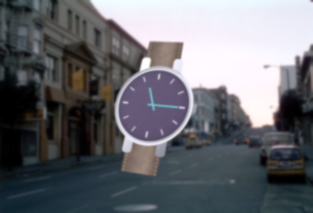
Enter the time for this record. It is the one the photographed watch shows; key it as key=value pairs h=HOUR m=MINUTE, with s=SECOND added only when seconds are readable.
h=11 m=15
